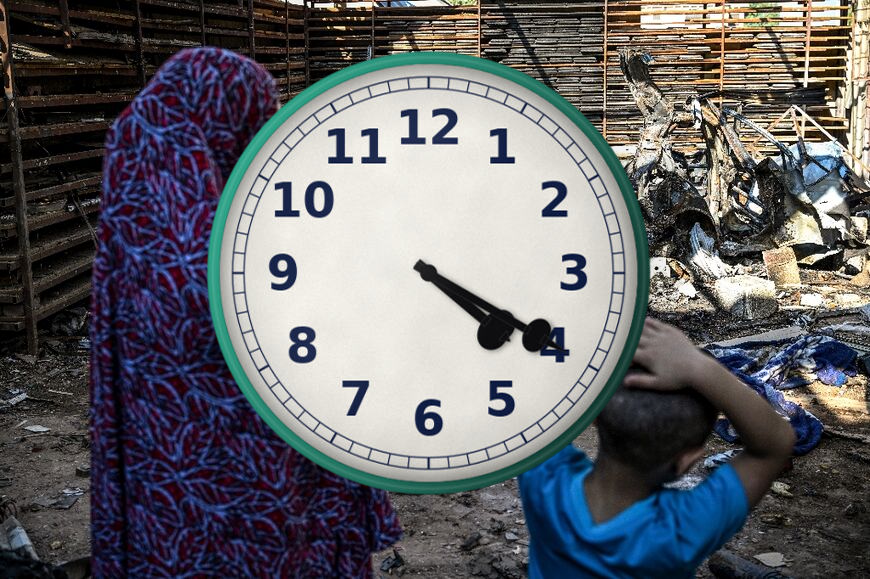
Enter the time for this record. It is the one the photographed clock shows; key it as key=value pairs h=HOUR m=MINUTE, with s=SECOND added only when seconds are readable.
h=4 m=20
